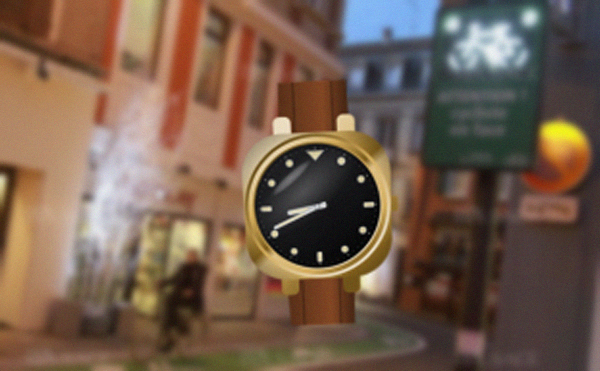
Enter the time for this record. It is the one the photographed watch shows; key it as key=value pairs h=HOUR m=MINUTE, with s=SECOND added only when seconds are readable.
h=8 m=41
